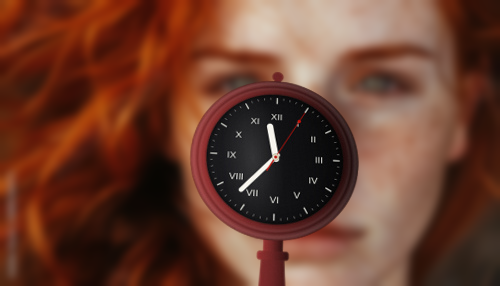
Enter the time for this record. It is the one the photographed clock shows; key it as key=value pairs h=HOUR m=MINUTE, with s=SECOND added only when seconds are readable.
h=11 m=37 s=5
